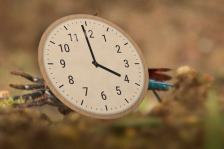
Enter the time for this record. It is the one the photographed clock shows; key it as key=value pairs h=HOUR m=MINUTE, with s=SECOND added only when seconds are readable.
h=3 m=59
